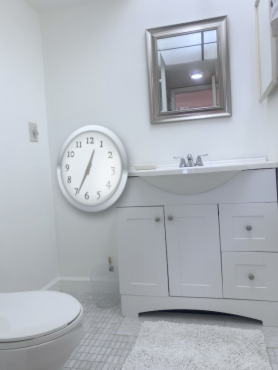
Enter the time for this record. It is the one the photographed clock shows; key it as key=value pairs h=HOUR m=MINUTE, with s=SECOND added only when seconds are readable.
h=12 m=34
